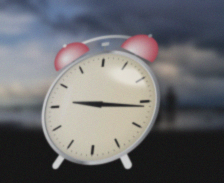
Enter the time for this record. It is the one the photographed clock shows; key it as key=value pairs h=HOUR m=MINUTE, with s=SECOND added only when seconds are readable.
h=9 m=16
